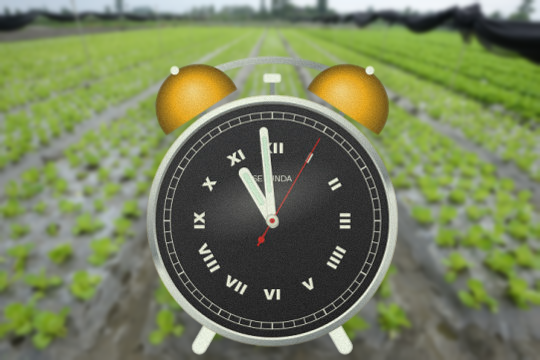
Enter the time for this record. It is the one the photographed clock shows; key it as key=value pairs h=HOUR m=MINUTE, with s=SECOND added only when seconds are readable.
h=10 m=59 s=5
